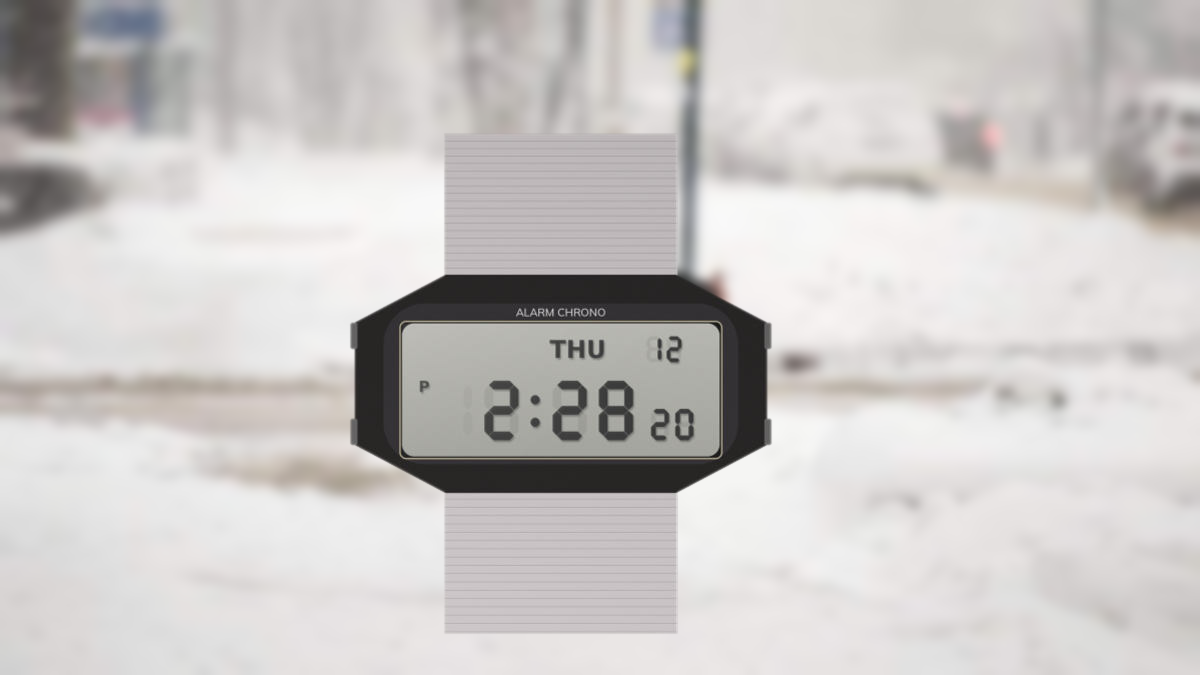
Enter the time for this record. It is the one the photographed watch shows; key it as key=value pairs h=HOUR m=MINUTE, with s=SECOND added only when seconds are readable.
h=2 m=28 s=20
